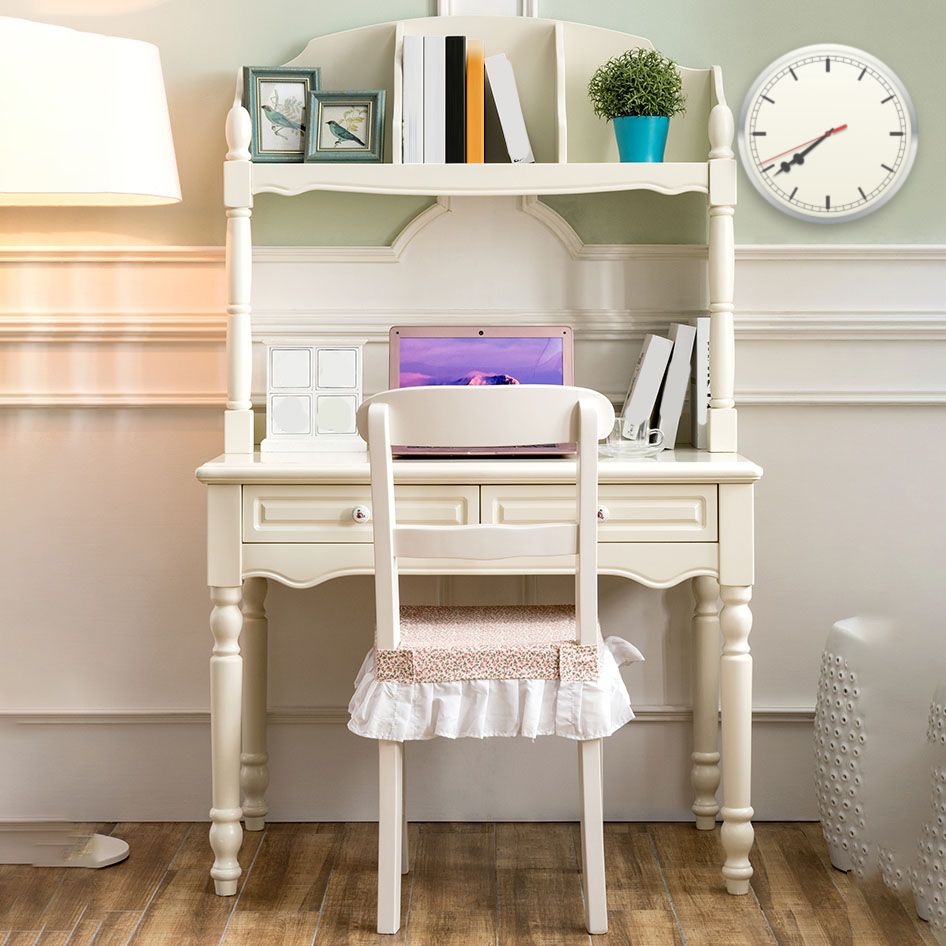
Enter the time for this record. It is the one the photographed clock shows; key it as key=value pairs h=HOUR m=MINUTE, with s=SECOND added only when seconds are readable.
h=7 m=38 s=41
